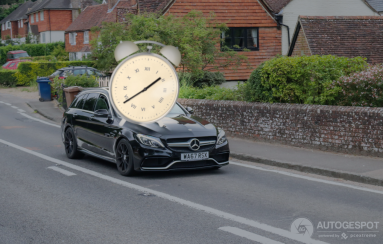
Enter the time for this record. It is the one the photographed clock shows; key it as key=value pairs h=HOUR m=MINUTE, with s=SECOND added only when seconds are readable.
h=1 m=39
